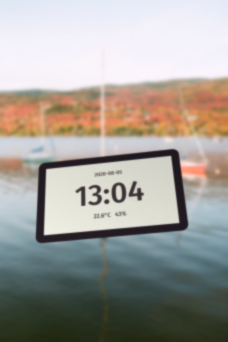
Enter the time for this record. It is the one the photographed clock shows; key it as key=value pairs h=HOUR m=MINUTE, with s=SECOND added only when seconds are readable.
h=13 m=4
